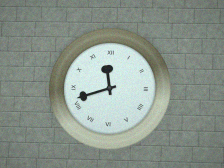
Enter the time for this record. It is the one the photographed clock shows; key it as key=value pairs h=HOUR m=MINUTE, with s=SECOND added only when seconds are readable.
h=11 m=42
